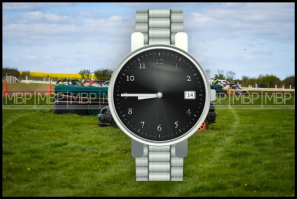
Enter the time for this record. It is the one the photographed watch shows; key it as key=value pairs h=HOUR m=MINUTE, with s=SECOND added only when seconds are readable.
h=8 m=45
